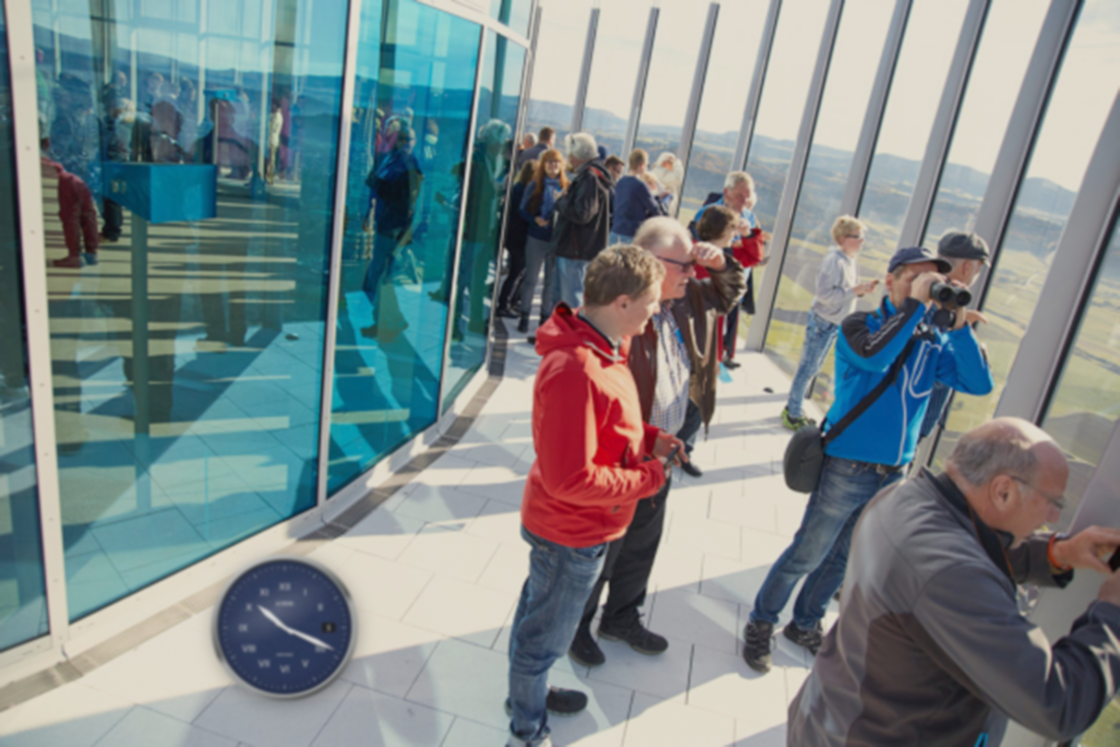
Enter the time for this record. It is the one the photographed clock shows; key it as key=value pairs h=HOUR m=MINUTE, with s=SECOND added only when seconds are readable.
h=10 m=19
